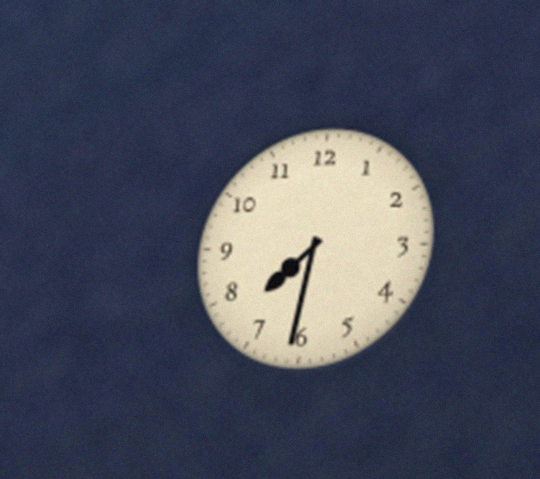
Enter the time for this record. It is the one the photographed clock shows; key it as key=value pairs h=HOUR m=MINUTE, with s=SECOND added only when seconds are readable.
h=7 m=31
